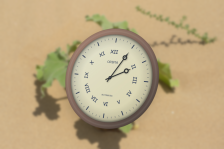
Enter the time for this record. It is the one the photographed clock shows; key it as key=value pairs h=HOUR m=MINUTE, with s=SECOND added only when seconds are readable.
h=2 m=5
